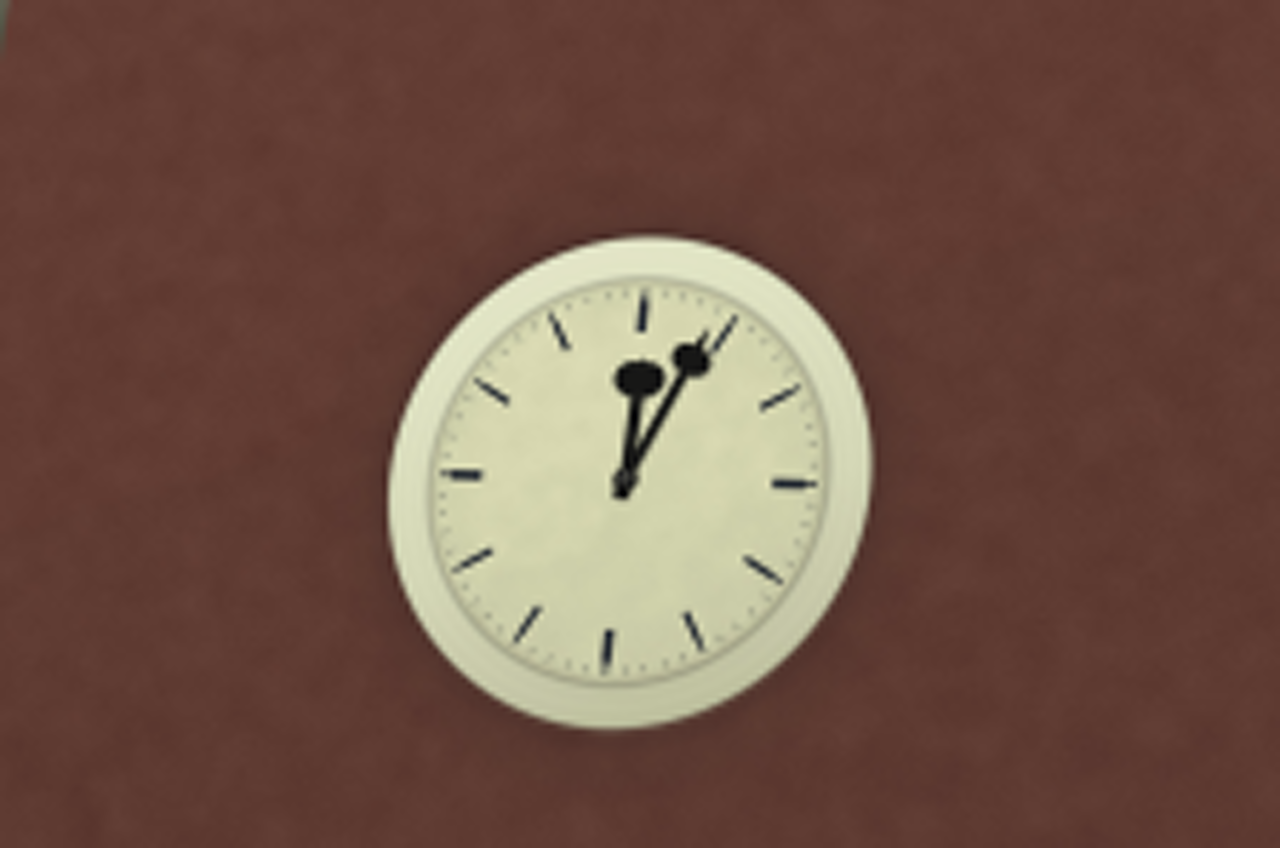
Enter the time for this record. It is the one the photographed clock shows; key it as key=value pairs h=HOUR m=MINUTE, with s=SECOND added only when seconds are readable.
h=12 m=4
